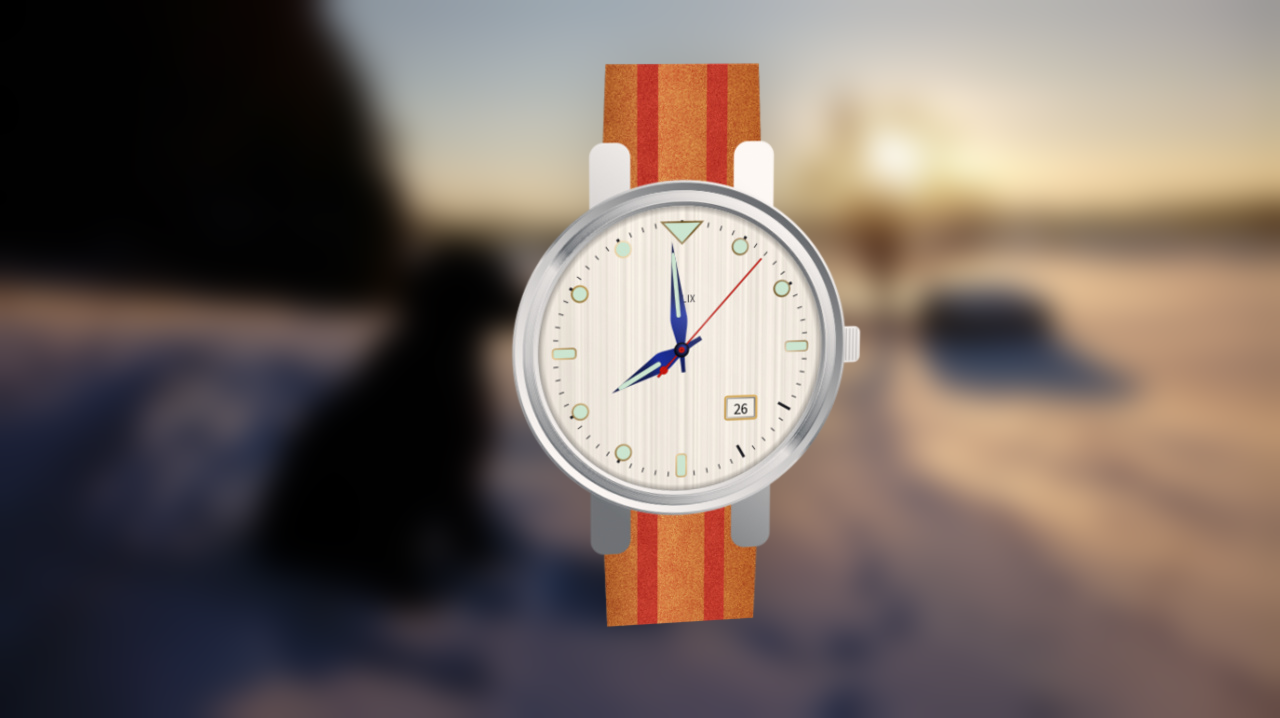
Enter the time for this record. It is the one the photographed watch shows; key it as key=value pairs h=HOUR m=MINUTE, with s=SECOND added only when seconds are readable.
h=7 m=59 s=7
